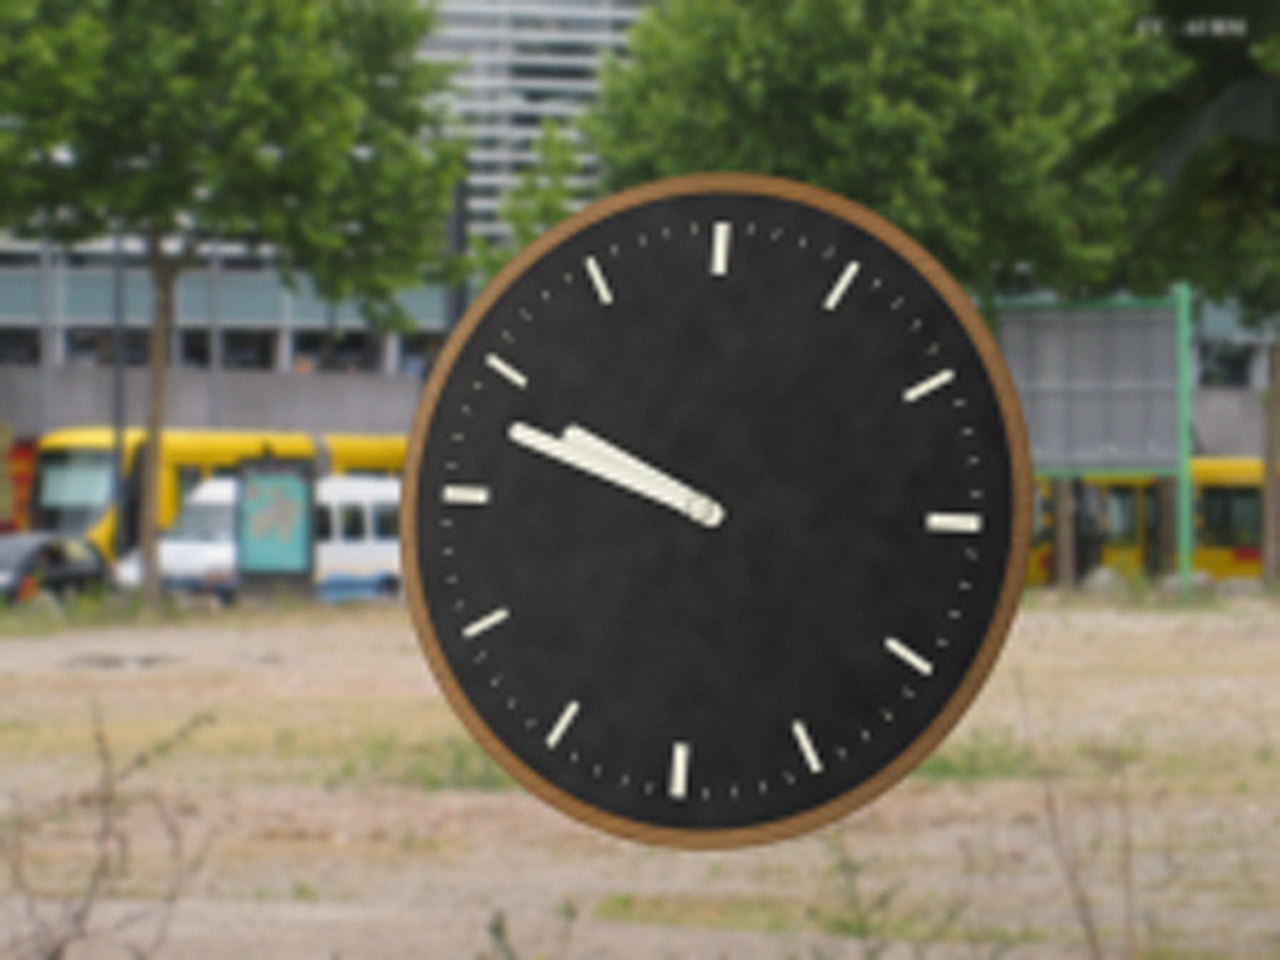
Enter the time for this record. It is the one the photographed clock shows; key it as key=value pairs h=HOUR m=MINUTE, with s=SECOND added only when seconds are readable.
h=9 m=48
